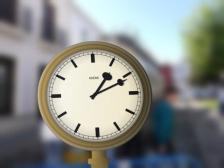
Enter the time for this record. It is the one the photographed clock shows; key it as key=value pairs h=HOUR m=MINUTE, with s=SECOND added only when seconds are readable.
h=1 m=11
